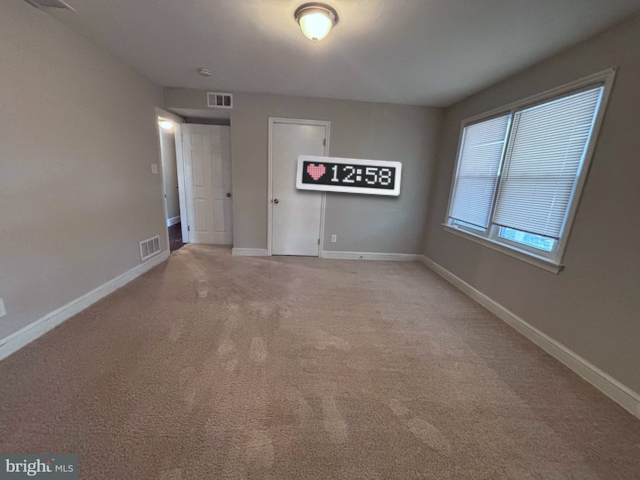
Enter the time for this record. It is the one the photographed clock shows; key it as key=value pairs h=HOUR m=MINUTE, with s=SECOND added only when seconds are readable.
h=12 m=58
